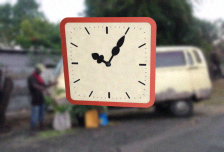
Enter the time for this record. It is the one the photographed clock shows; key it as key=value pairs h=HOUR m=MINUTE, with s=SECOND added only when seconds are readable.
h=10 m=5
